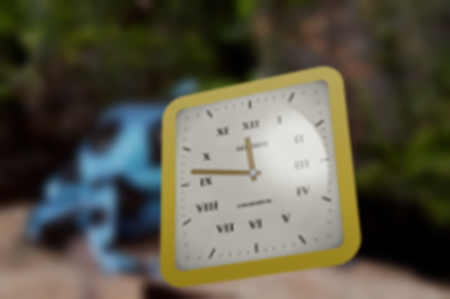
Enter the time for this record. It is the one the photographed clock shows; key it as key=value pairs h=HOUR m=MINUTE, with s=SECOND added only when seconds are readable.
h=11 m=47
